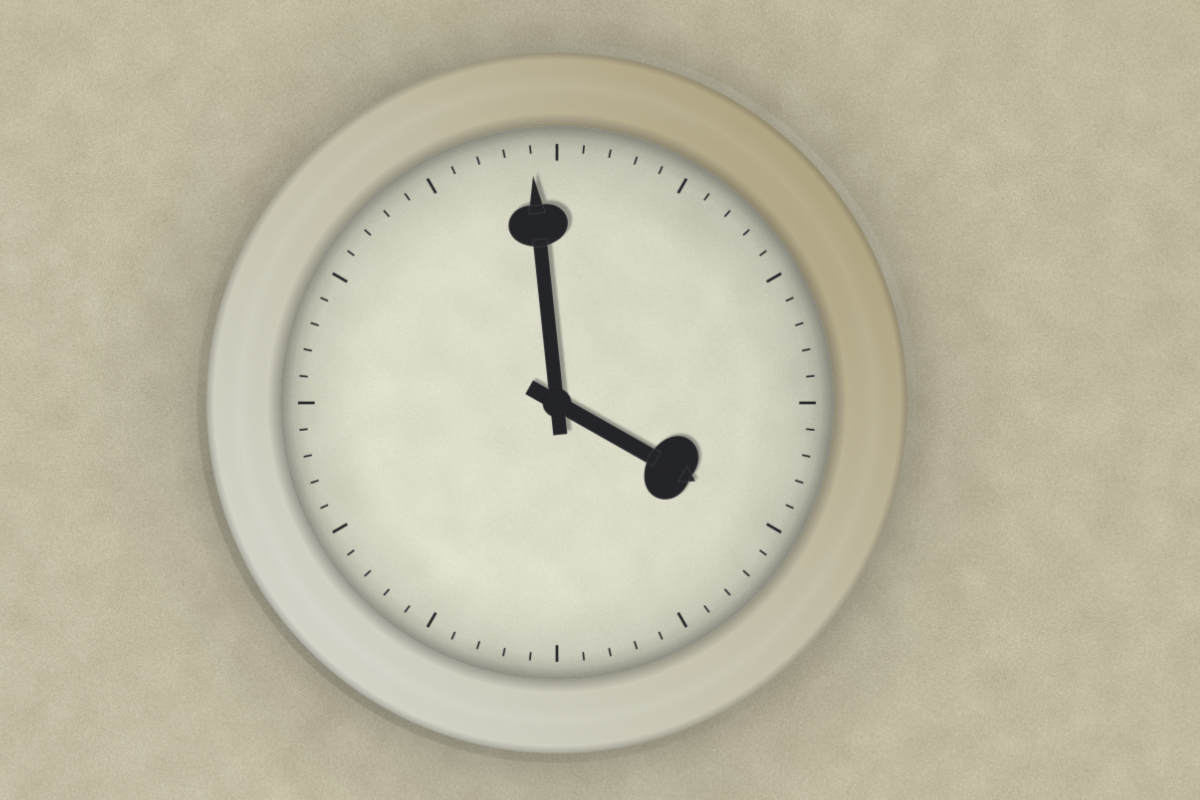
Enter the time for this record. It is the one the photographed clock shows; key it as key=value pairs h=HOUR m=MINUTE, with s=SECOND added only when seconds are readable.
h=3 m=59
